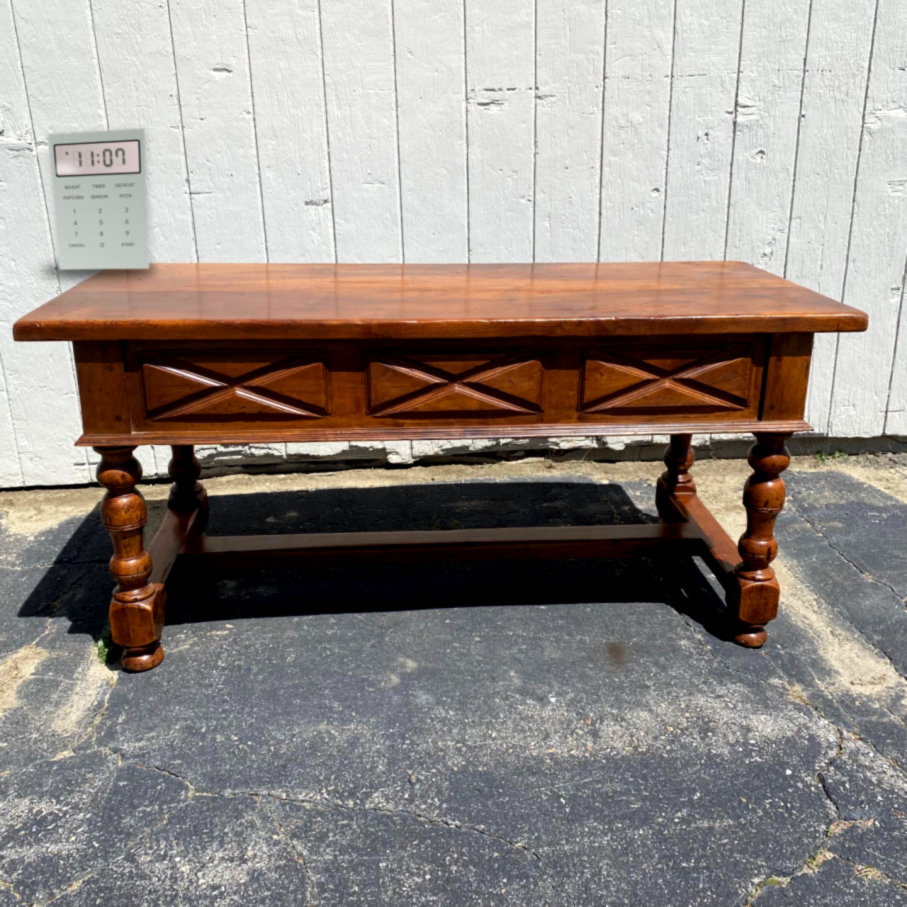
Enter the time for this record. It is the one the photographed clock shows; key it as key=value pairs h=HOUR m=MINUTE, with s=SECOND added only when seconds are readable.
h=11 m=7
